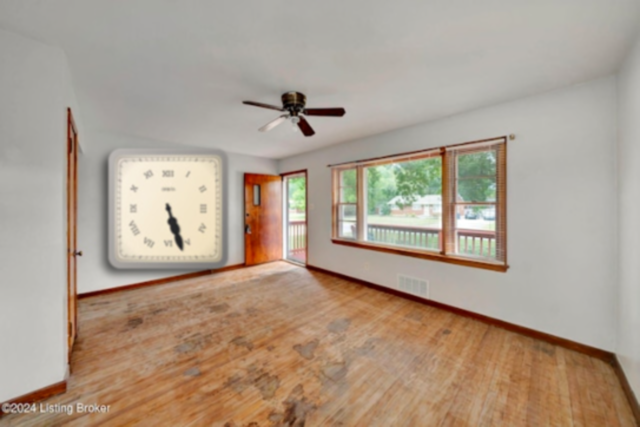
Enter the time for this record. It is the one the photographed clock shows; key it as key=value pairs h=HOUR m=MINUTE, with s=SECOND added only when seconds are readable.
h=5 m=27
